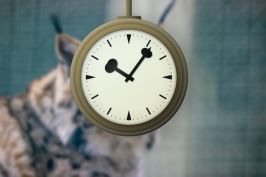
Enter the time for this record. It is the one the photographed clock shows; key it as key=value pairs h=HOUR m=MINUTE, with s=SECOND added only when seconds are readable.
h=10 m=6
